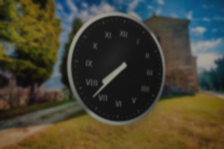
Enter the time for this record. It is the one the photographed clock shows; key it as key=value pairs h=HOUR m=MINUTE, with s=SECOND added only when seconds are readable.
h=7 m=37
